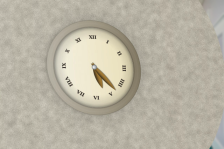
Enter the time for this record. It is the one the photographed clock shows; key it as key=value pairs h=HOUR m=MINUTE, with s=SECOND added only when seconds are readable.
h=5 m=23
